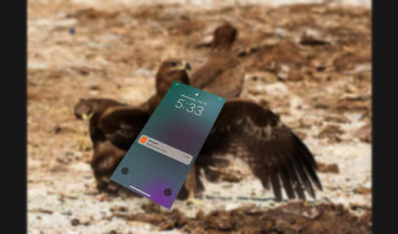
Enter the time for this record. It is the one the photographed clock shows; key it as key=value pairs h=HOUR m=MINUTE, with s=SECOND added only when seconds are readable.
h=5 m=33
